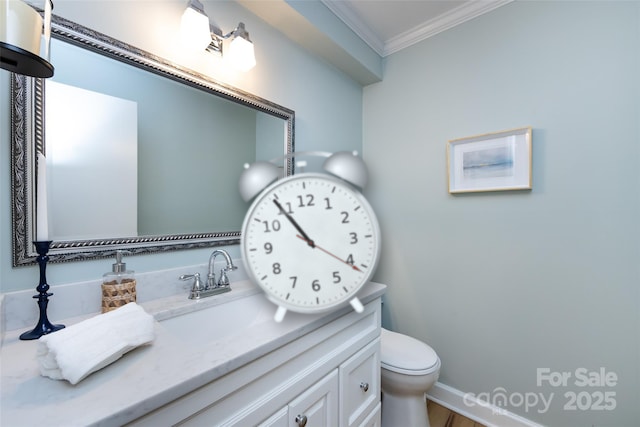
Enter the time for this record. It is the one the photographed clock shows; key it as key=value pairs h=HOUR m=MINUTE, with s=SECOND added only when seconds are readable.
h=10 m=54 s=21
